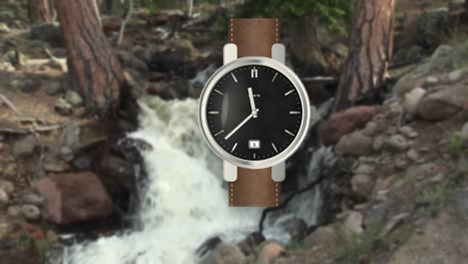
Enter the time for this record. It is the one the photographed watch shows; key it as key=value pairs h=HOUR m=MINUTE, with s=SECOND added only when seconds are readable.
h=11 m=38
